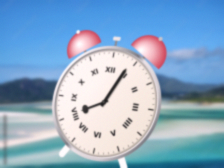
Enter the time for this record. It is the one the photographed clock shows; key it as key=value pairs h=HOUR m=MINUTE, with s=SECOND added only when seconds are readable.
h=8 m=4
